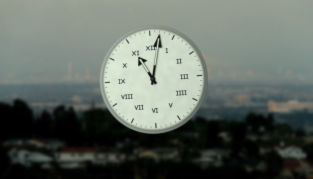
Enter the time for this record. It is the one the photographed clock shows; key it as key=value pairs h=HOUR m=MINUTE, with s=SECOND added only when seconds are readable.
h=11 m=2
